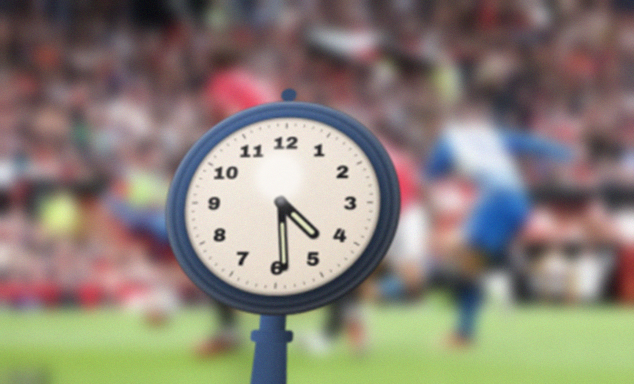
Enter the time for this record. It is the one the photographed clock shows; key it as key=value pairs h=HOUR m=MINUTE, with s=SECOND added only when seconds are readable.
h=4 m=29
